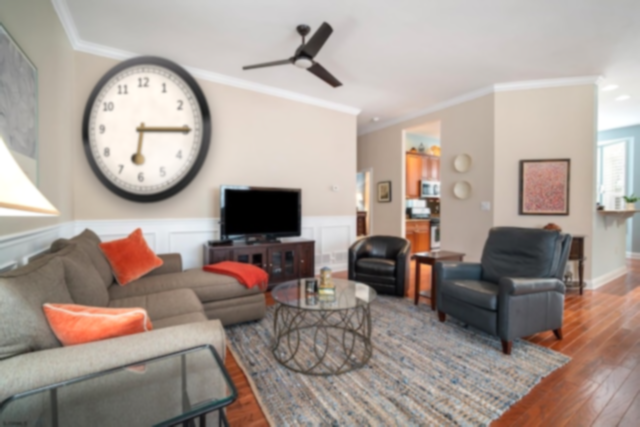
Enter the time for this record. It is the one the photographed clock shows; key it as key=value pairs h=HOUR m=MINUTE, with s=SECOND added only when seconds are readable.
h=6 m=15
